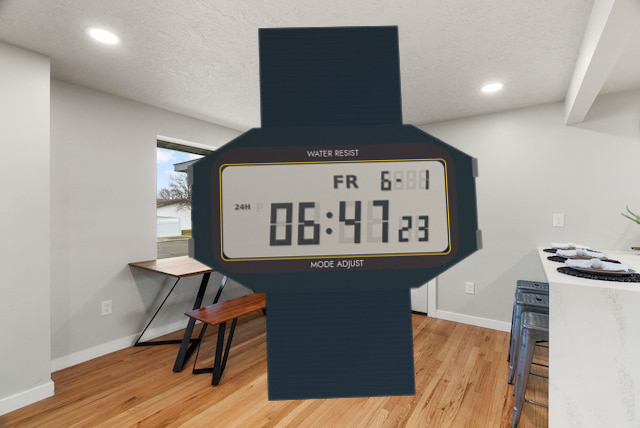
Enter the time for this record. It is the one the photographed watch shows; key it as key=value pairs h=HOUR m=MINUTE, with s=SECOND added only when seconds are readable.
h=6 m=47 s=23
